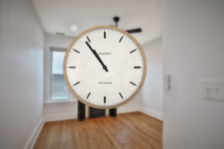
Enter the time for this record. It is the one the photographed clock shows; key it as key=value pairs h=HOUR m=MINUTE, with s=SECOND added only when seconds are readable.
h=10 m=54
